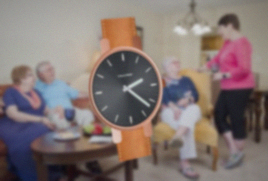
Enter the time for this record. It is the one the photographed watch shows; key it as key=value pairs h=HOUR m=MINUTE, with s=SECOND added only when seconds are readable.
h=2 m=22
